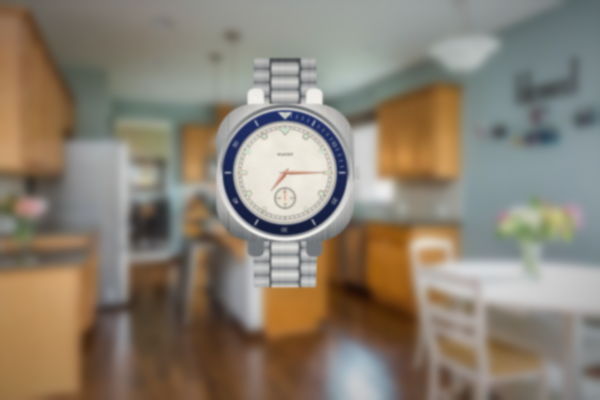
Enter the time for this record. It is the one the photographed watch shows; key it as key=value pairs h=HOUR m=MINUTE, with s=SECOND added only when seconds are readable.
h=7 m=15
